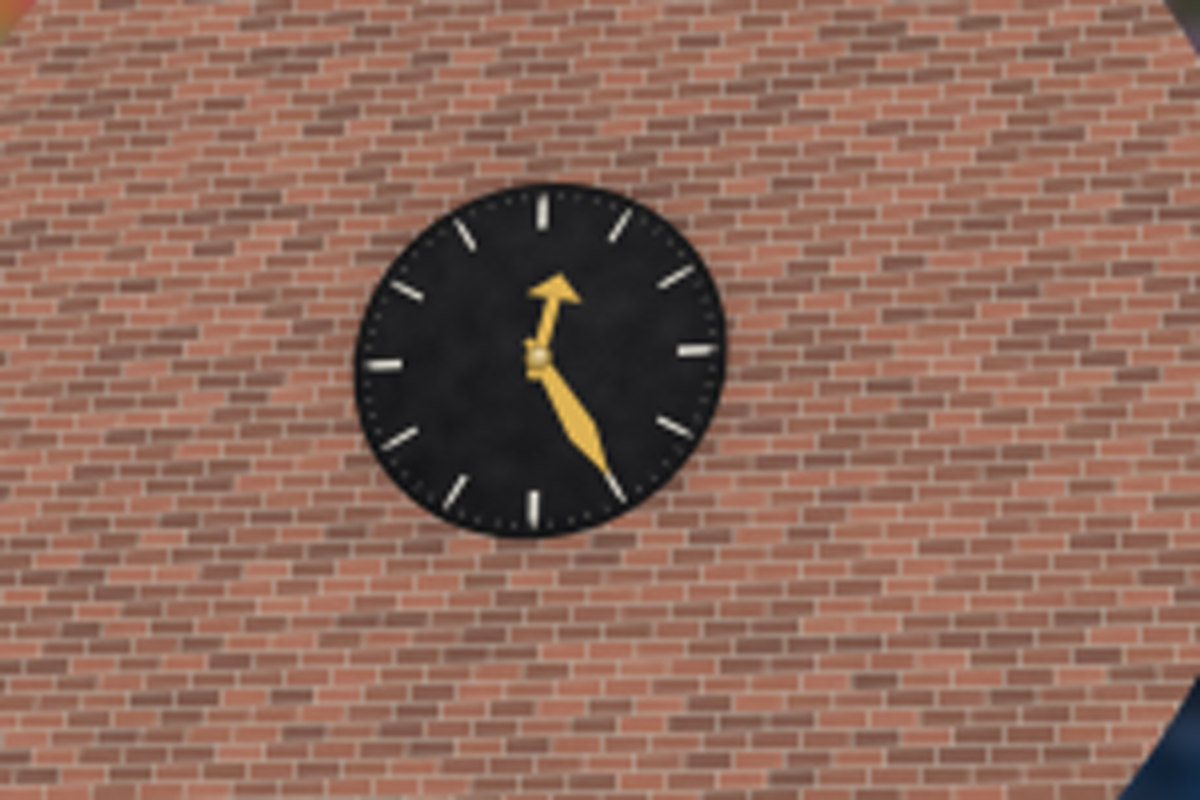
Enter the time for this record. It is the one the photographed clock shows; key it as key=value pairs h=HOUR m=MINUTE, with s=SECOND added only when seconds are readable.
h=12 m=25
